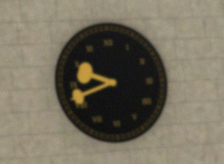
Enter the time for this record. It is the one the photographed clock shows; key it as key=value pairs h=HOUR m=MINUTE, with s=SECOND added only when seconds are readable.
h=9 m=42
